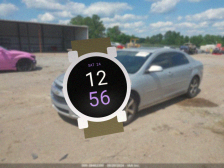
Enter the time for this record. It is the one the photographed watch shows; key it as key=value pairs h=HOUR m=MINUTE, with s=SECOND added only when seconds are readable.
h=12 m=56
